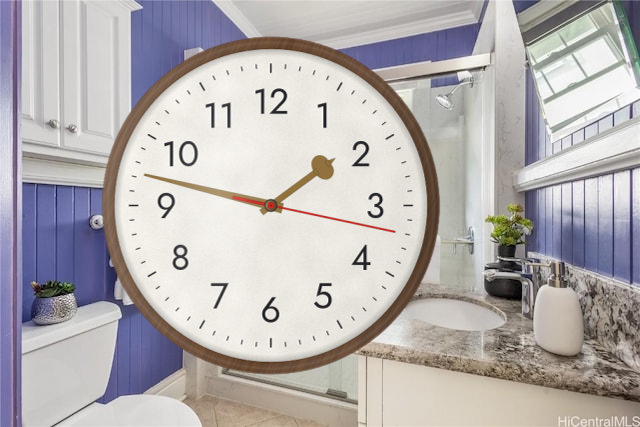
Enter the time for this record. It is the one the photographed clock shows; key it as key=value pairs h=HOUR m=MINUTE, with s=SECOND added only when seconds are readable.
h=1 m=47 s=17
